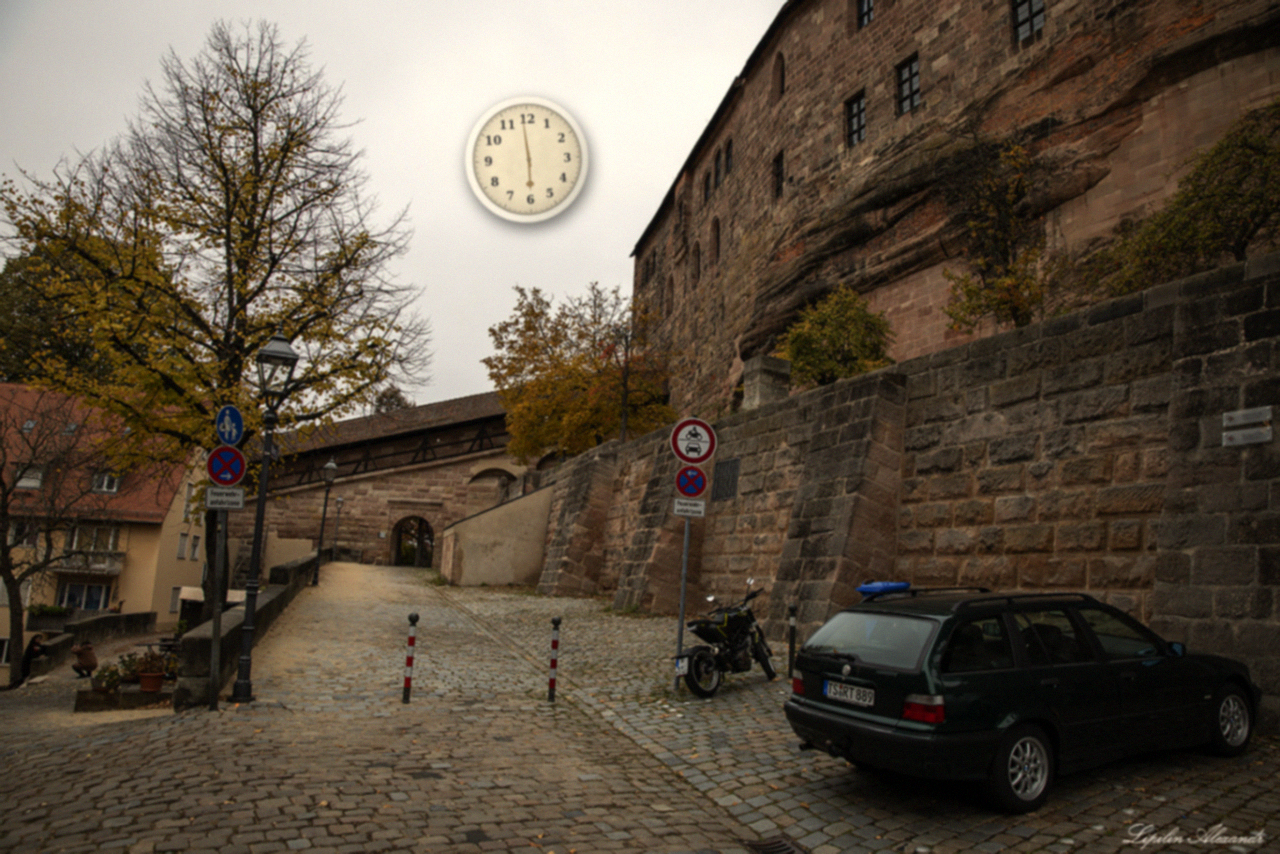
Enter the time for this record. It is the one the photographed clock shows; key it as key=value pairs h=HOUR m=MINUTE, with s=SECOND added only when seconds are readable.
h=5 m=59
